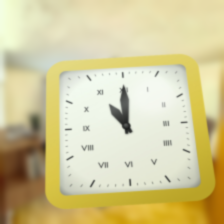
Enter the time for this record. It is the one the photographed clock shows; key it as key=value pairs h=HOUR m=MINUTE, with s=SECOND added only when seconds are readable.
h=11 m=0
